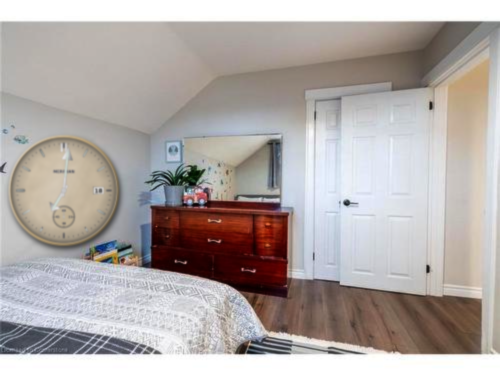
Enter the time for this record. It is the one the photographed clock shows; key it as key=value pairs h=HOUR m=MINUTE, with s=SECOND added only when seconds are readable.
h=7 m=1
